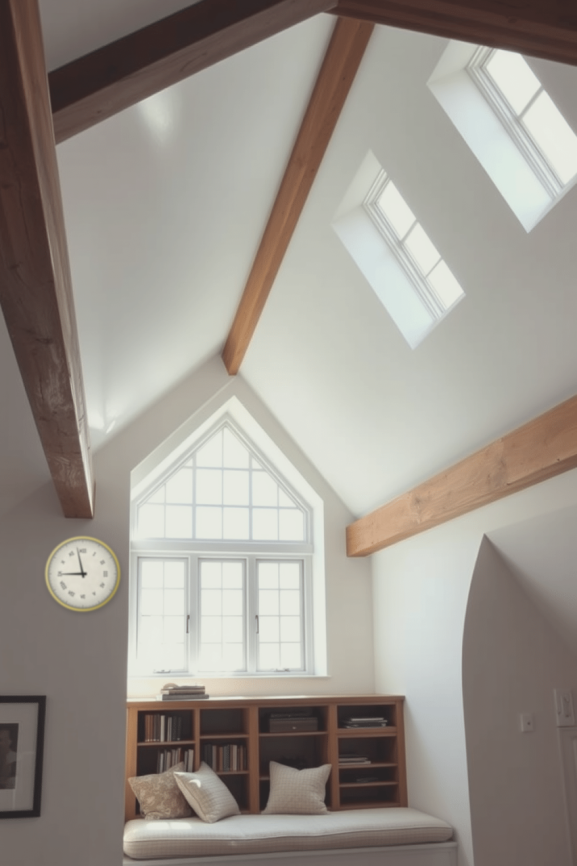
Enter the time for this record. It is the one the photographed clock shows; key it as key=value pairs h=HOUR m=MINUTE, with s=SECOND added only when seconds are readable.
h=8 m=58
